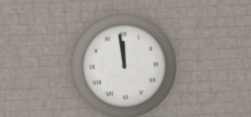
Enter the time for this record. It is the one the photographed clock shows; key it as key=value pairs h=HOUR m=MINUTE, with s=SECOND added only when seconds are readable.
h=11 m=59
